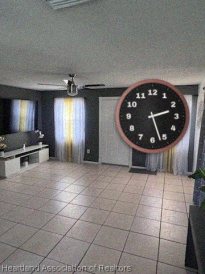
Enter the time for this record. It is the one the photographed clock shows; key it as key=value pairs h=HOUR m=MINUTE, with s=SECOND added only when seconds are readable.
h=2 m=27
